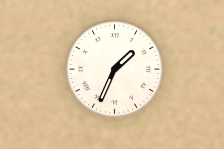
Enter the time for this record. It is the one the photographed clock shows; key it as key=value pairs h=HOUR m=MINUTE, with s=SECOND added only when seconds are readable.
h=1 m=34
